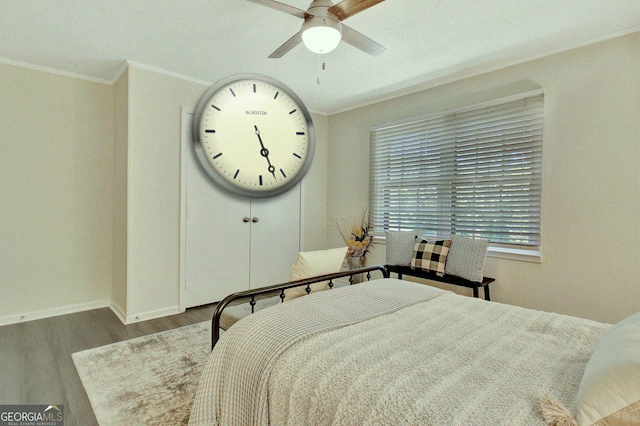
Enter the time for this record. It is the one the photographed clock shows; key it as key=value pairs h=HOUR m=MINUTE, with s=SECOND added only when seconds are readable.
h=5 m=27
